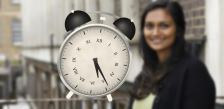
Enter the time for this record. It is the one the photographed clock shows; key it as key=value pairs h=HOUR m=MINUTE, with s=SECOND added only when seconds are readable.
h=5 m=24
